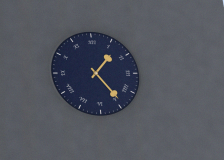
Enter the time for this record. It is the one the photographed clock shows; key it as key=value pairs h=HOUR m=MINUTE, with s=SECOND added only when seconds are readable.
h=1 m=24
